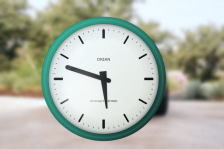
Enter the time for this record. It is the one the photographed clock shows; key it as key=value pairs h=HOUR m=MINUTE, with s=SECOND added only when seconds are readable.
h=5 m=48
